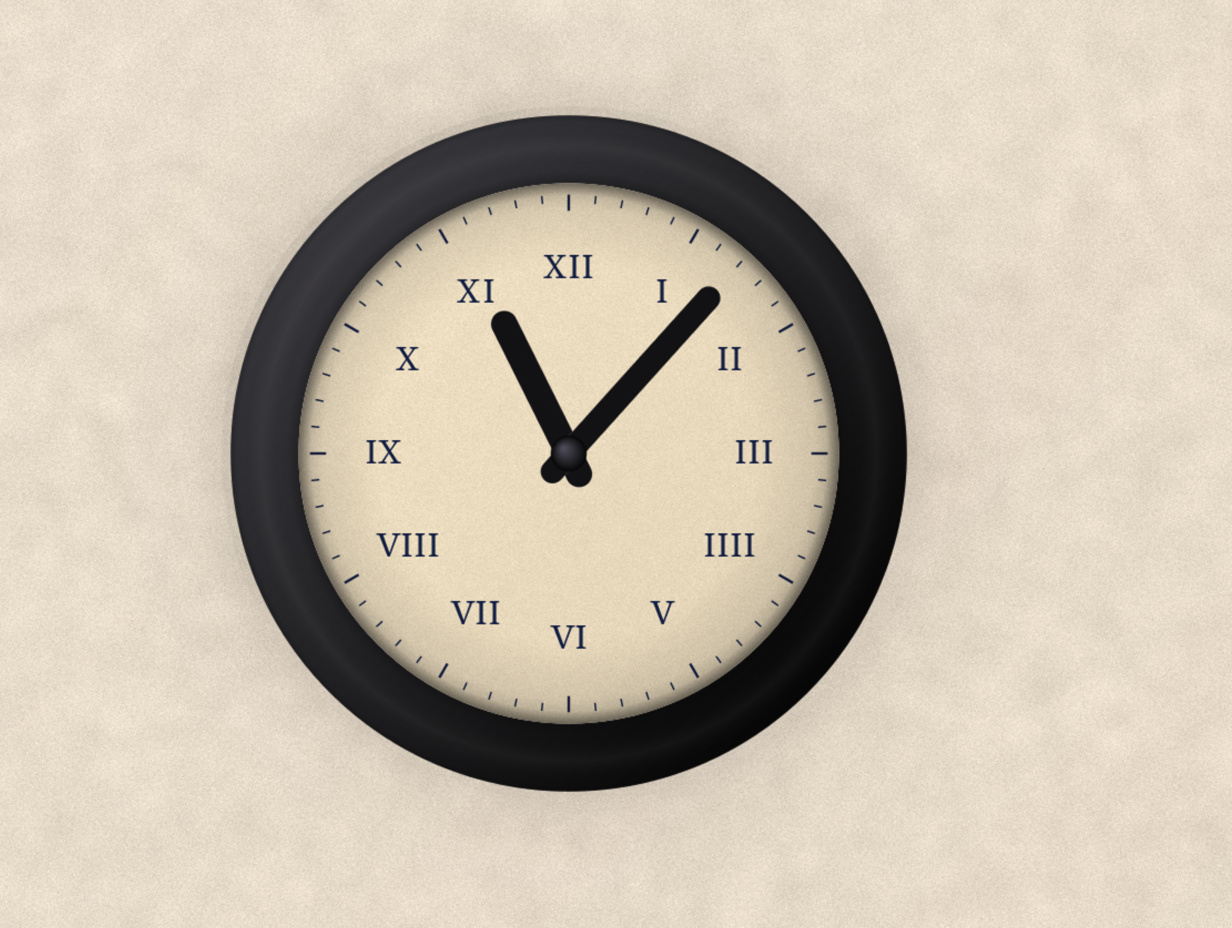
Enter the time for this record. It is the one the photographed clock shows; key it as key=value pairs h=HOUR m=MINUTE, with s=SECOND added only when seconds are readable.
h=11 m=7
